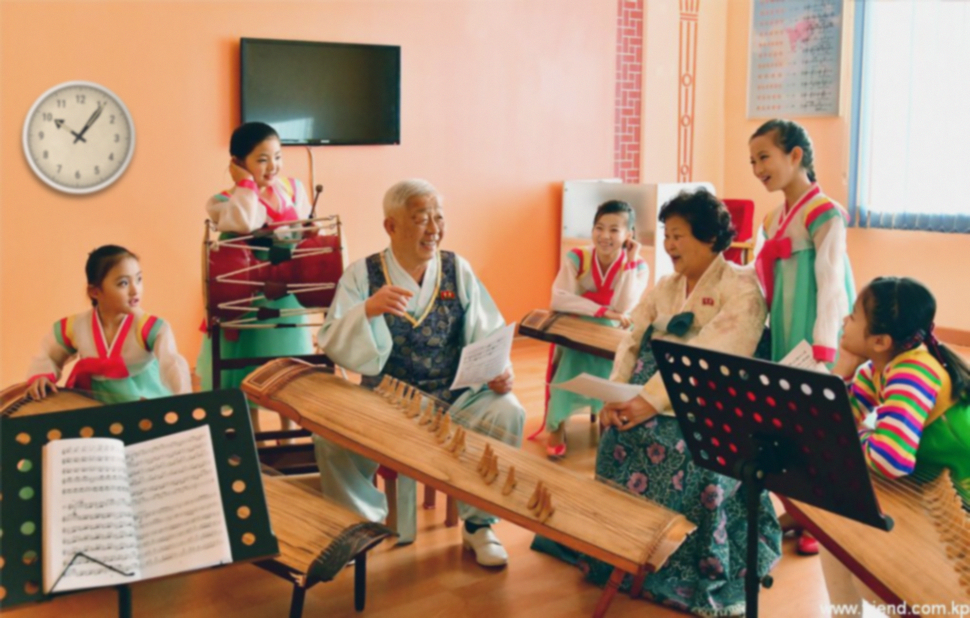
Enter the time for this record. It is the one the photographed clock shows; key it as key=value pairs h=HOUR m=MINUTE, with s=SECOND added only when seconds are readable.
h=10 m=6
